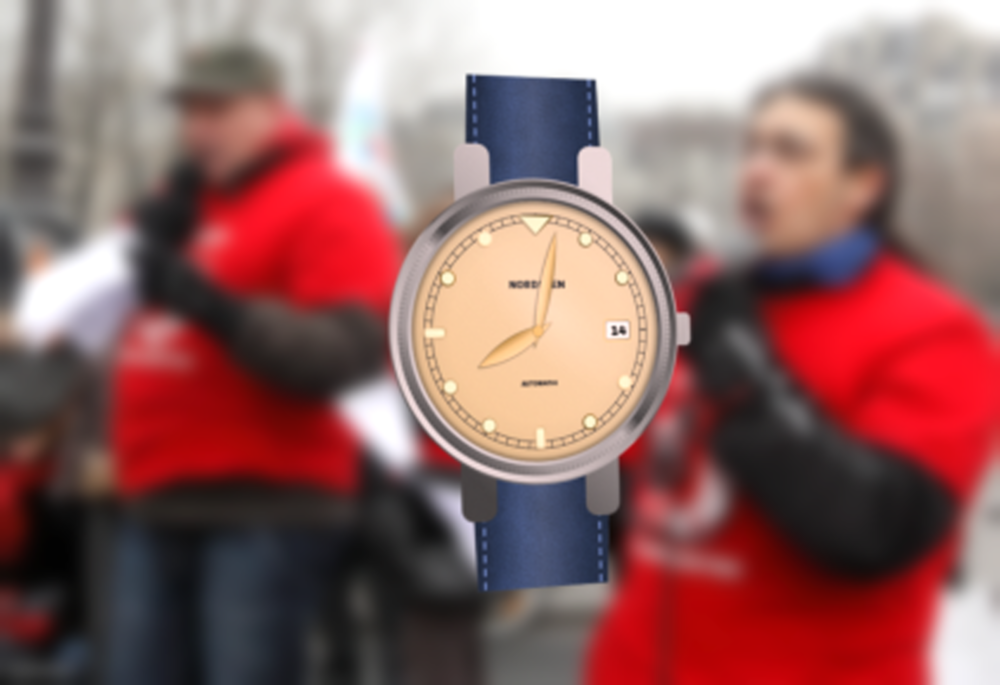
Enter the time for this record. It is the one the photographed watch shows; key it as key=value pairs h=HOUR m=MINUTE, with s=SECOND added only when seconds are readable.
h=8 m=2
